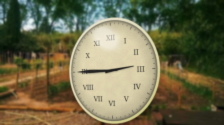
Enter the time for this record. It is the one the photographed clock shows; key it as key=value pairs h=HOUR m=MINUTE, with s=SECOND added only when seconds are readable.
h=2 m=45
